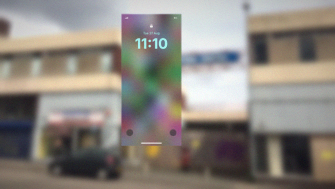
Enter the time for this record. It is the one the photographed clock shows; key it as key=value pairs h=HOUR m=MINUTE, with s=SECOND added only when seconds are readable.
h=11 m=10
